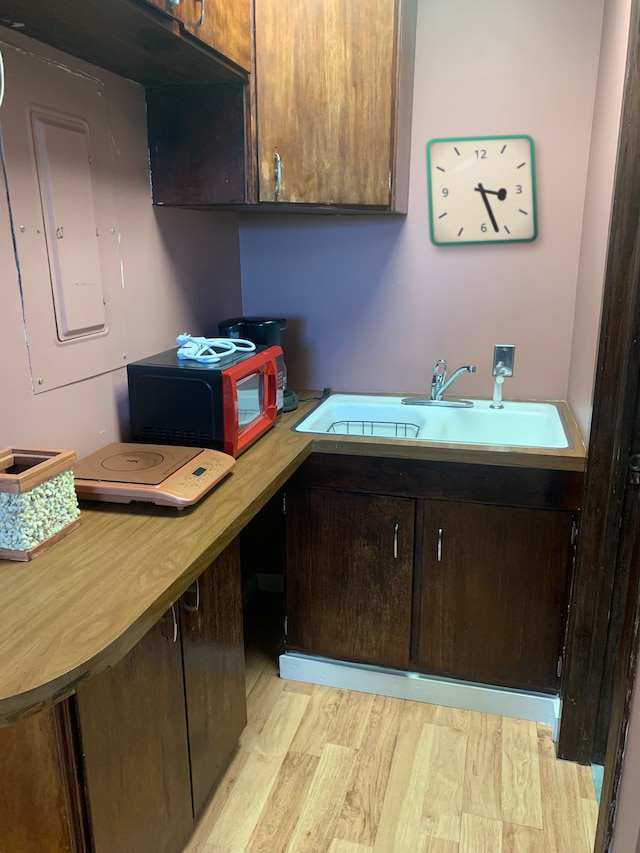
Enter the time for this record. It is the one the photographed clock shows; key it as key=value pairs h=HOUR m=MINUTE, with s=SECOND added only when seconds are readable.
h=3 m=27
